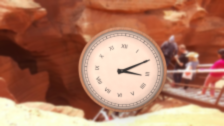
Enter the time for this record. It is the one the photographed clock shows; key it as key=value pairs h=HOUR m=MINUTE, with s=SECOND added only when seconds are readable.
h=3 m=10
